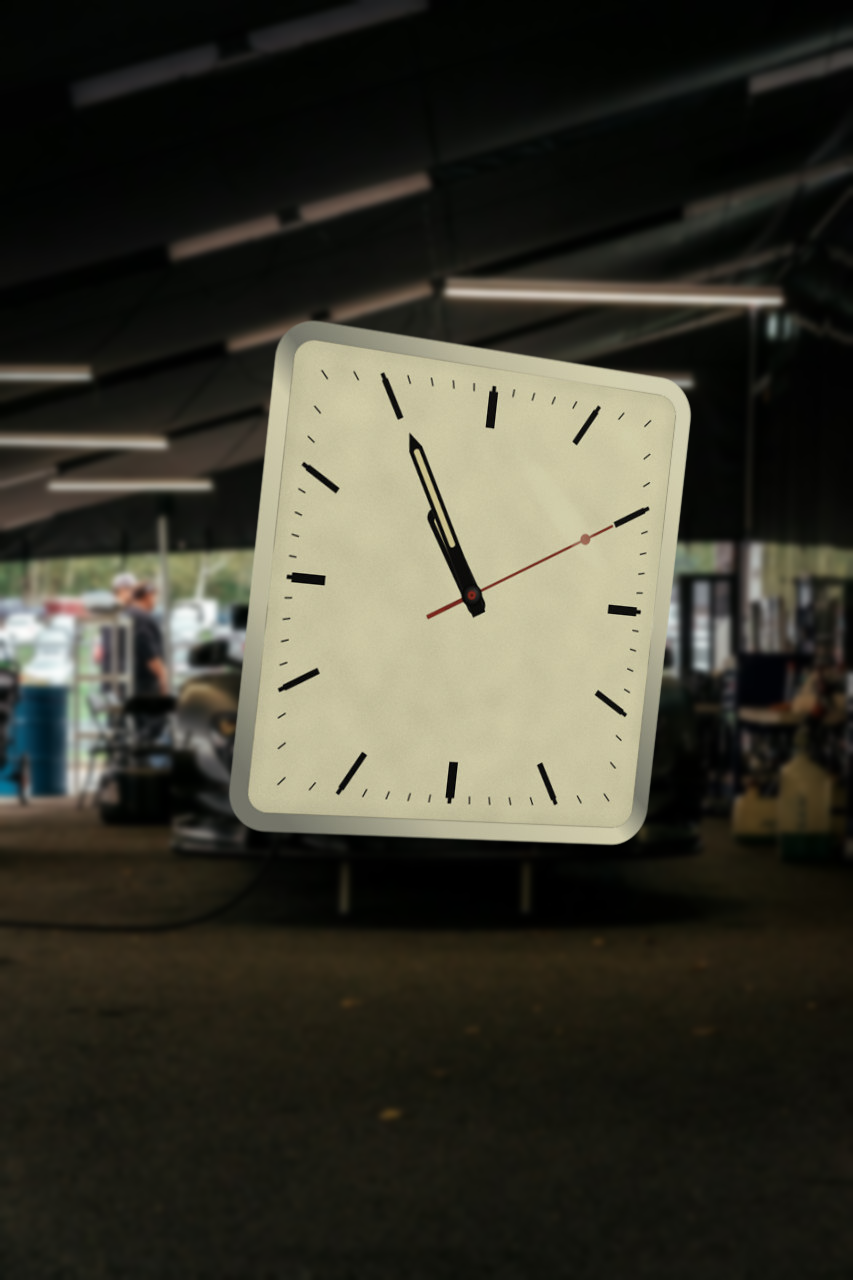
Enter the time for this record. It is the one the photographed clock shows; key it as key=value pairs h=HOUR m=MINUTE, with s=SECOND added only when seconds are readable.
h=10 m=55 s=10
